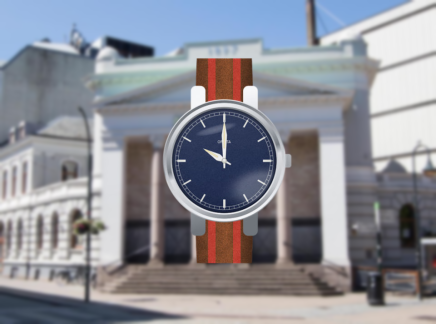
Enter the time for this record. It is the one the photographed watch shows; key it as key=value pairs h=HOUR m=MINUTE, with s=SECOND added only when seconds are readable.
h=10 m=0
